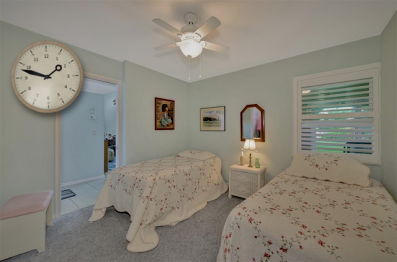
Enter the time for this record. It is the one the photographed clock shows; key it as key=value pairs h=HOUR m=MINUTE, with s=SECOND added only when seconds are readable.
h=1 m=48
